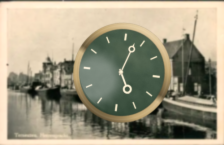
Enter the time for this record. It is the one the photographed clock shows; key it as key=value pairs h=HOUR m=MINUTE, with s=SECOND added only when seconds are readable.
h=5 m=3
